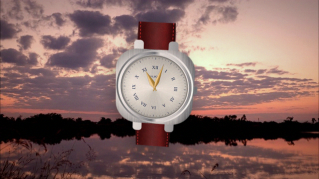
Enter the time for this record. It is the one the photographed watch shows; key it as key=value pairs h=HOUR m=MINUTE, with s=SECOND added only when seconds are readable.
h=11 m=3
